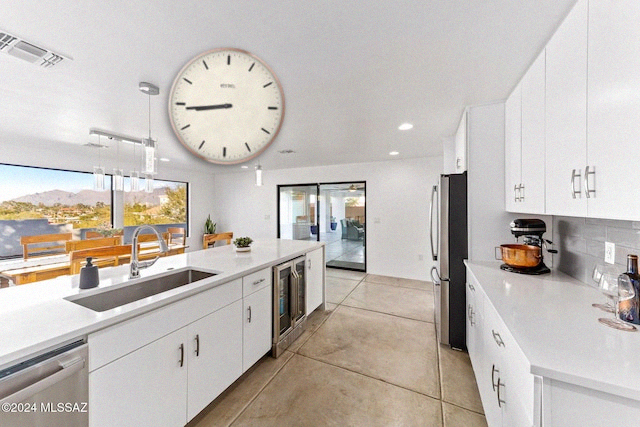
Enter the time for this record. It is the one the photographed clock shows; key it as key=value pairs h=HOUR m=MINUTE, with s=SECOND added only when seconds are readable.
h=8 m=44
